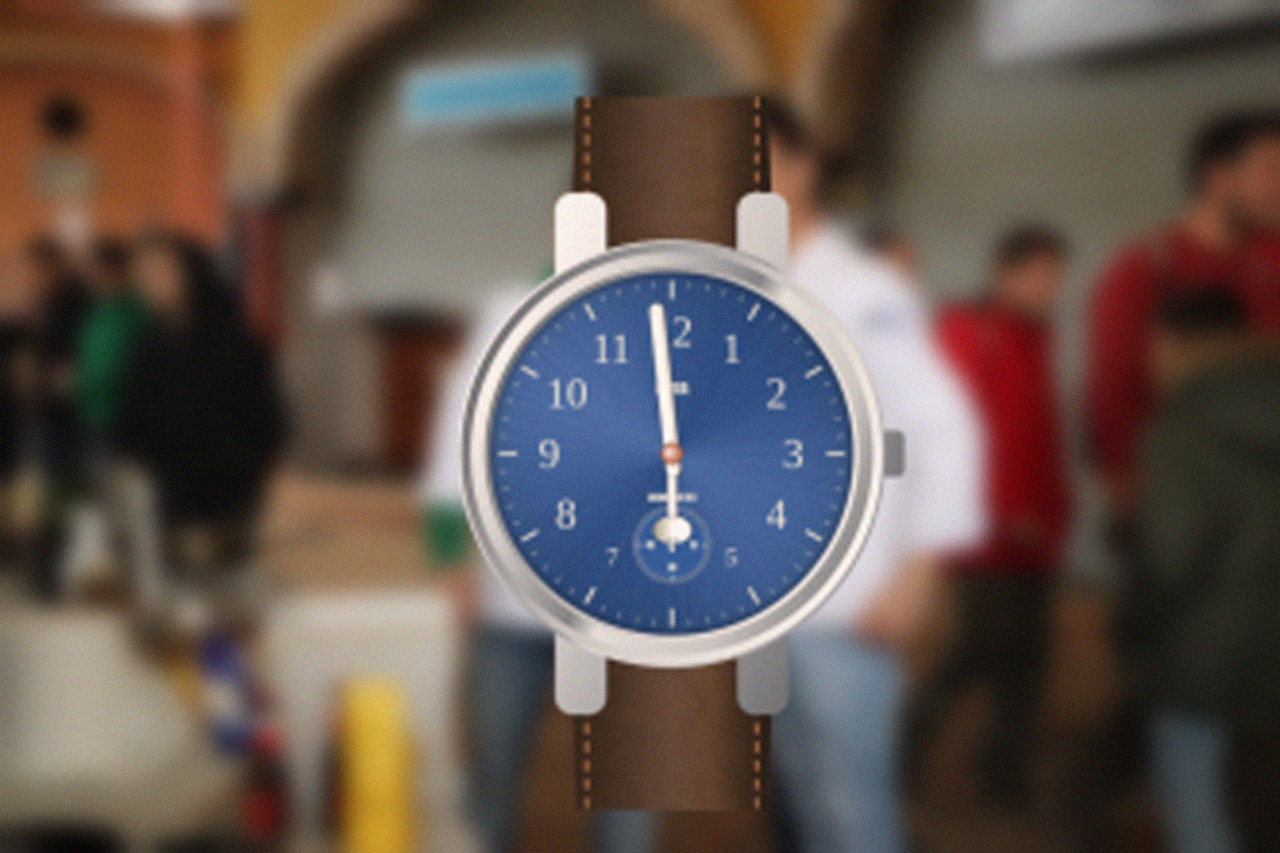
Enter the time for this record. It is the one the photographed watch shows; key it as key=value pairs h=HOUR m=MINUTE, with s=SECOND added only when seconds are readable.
h=5 m=59
